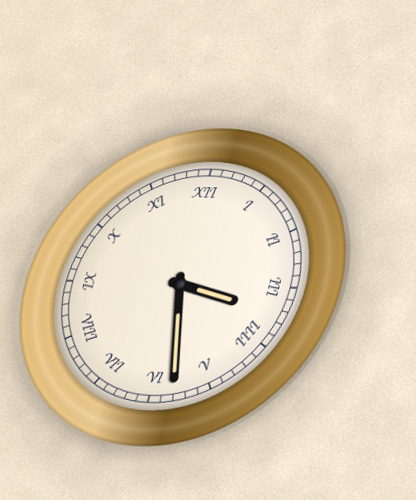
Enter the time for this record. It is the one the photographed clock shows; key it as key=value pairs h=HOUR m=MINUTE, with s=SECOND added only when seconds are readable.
h=3 m=28
